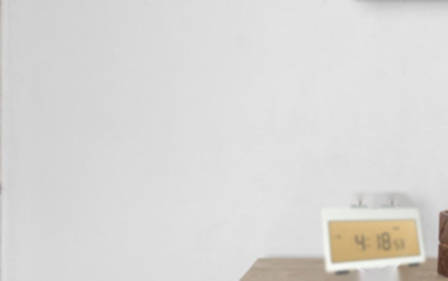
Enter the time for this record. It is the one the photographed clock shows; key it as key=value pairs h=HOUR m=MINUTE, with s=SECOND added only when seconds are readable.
h=4 m=18
